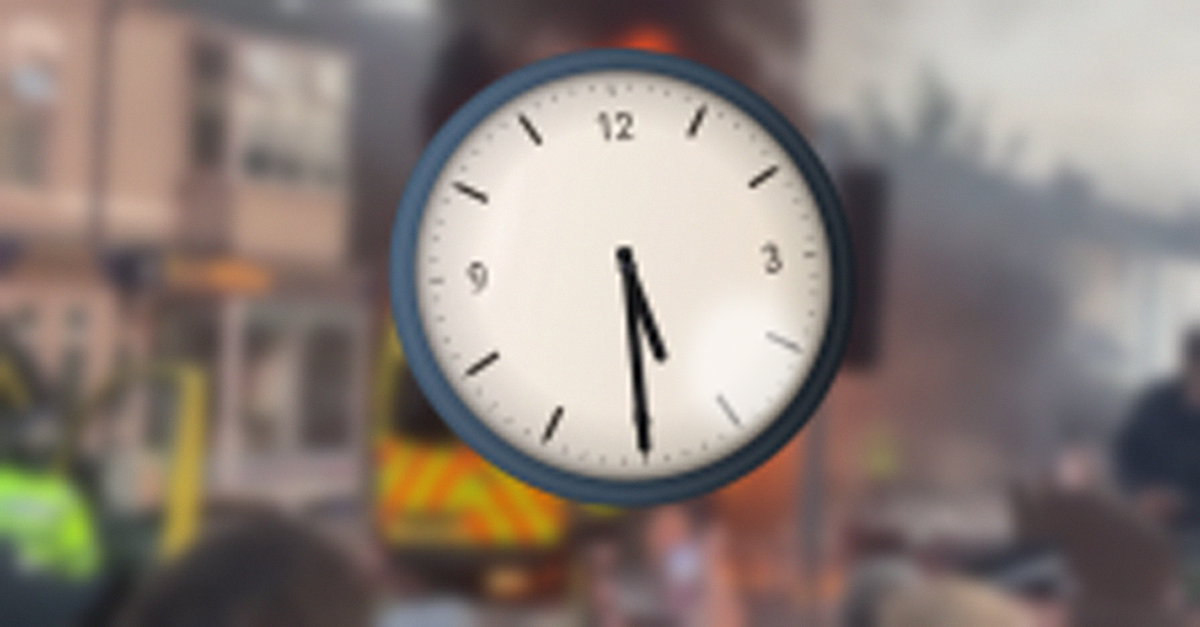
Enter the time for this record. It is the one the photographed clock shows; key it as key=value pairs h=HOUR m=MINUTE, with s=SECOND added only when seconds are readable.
h=5 m=30
